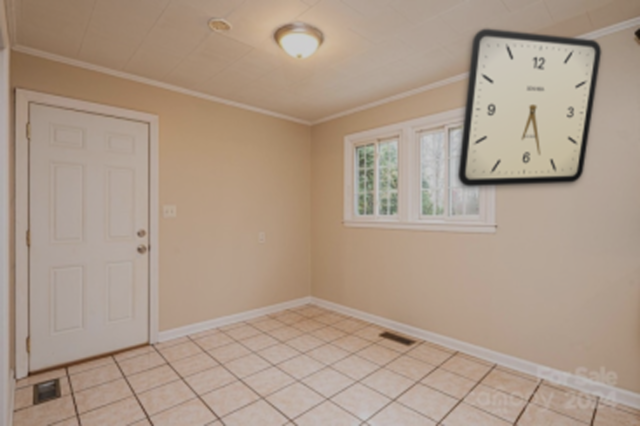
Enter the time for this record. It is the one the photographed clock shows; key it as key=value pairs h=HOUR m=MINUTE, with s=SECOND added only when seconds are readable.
h=6 m=27
